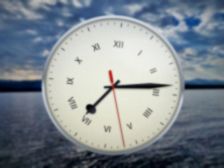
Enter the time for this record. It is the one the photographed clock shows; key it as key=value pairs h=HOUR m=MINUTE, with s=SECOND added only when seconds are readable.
h=7 m=13 s=27
